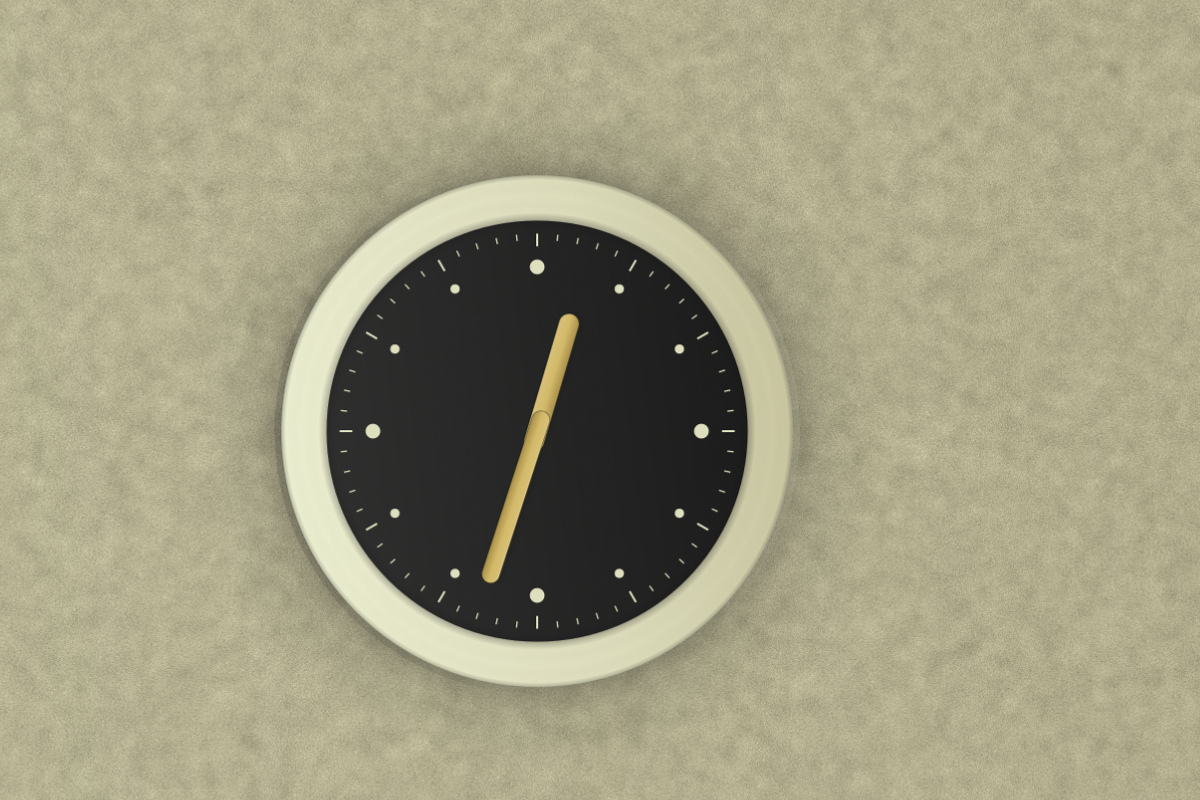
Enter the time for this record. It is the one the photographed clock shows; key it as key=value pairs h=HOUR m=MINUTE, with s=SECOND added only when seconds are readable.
h=12 m=33
